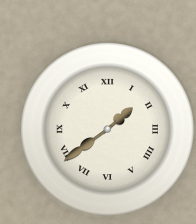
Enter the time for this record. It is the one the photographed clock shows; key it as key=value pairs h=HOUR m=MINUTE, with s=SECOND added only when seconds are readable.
h=1 m=39
